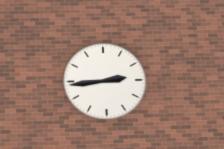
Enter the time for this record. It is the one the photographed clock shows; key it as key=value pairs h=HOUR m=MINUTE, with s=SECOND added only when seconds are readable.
h=2 m=44
